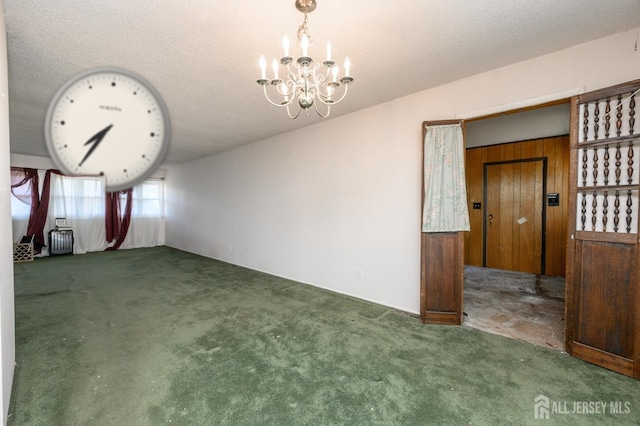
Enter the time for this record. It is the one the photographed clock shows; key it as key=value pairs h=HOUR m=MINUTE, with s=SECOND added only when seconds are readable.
h=7 m=35
